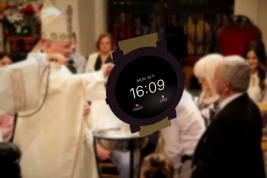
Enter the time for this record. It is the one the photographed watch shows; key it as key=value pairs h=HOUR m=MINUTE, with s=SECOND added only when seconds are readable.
h=16 m=9
